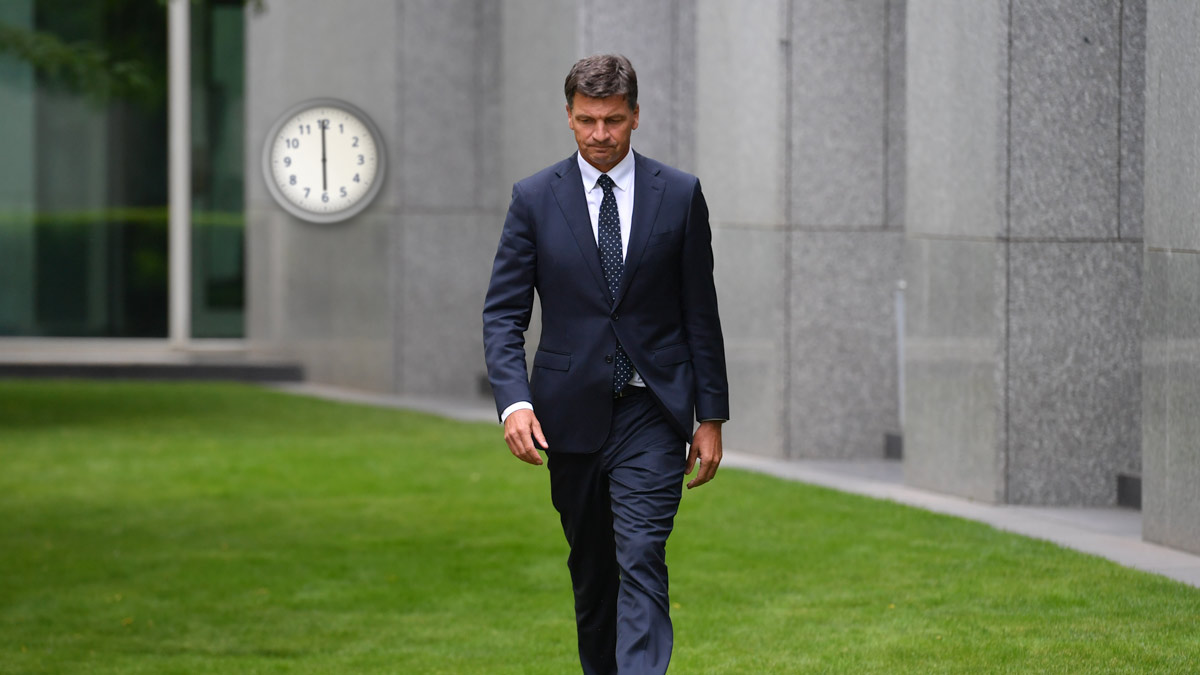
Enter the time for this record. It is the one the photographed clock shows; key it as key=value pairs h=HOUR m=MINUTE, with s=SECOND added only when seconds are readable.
h=6 m=0
